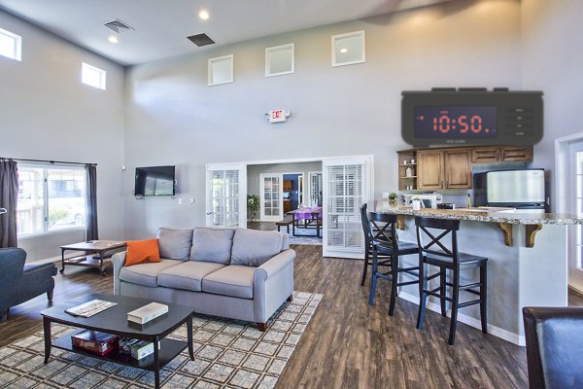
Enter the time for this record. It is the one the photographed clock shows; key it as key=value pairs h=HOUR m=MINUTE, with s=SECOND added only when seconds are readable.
h=10 m=50
